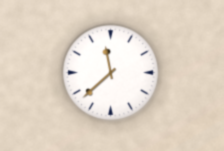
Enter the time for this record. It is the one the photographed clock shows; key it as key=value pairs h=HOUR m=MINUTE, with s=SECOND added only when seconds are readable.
h=11 m=38
